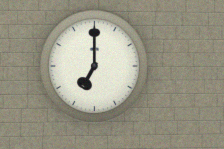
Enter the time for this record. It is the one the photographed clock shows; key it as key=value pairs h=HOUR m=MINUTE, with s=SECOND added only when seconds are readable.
h=7 m=0
